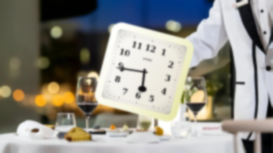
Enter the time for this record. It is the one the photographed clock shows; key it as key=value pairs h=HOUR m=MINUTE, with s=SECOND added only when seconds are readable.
h=5 m=44
